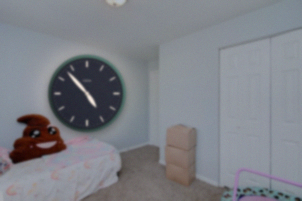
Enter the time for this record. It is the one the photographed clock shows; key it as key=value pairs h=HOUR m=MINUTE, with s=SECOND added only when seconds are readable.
h=4 m=53
